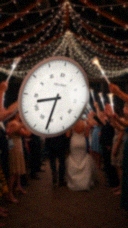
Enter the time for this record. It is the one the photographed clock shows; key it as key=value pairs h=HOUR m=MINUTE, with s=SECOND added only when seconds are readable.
h=8 m=31
